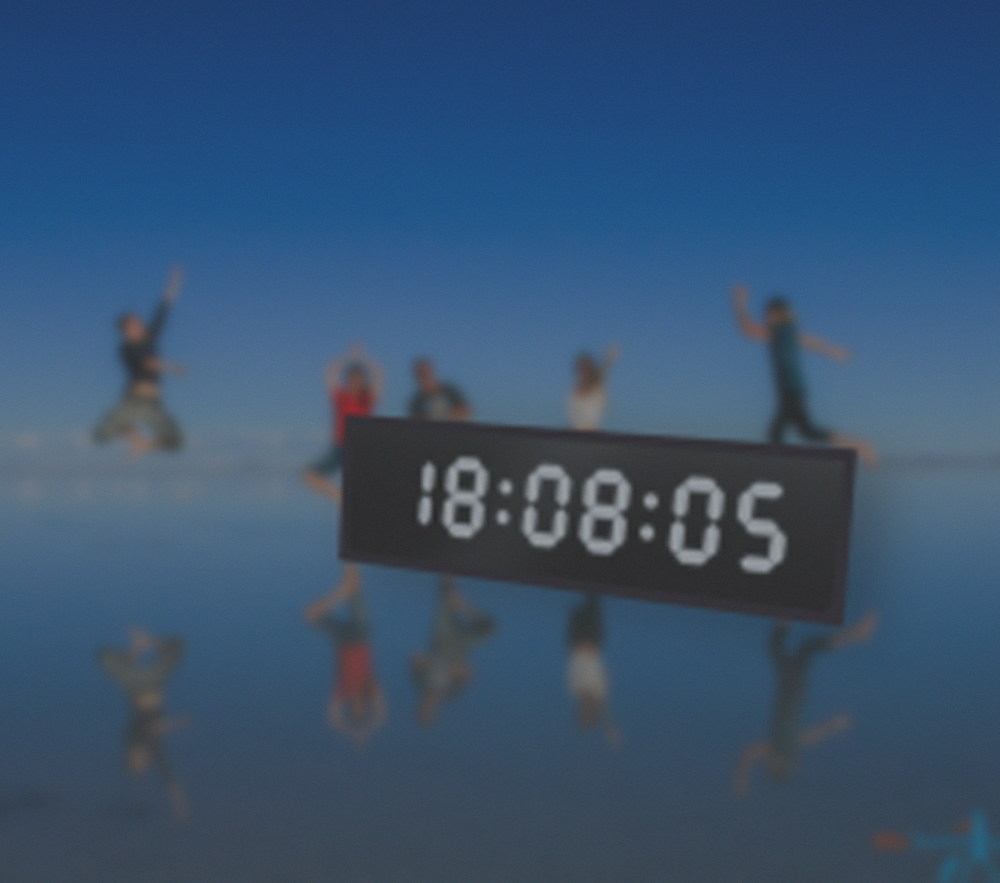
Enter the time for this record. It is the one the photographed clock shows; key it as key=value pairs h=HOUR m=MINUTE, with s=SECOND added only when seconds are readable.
h=18 m=8 s=5
